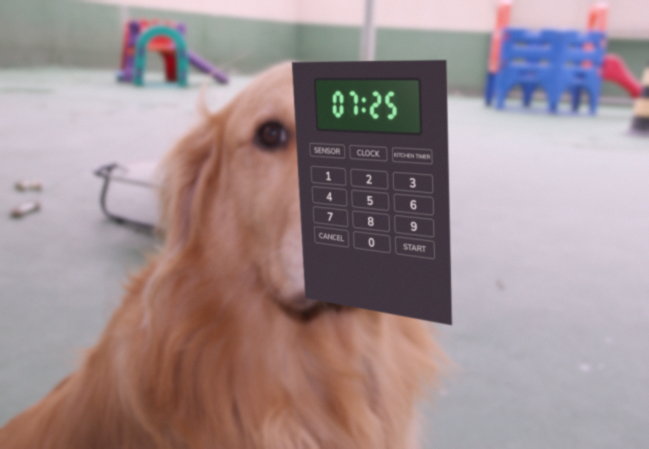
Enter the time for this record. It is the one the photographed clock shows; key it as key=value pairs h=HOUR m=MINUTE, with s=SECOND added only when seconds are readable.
h=7 m=25
